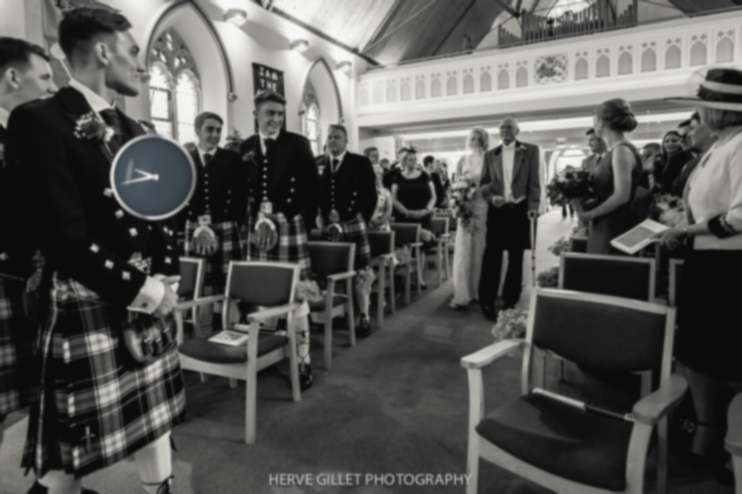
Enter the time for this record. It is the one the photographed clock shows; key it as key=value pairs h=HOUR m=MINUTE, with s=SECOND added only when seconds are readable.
h=9 m=43
